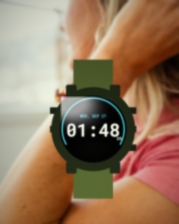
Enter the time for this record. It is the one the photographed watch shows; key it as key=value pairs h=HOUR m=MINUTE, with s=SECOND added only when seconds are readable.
h=1 m=48
